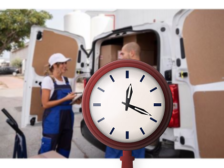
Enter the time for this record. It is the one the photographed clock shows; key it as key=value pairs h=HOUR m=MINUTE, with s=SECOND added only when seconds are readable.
h=12 m=19
